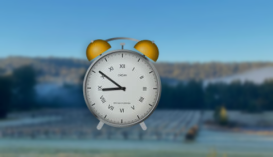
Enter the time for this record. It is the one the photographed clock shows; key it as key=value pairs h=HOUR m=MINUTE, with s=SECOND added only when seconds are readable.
h=8 m=51
